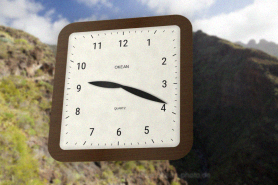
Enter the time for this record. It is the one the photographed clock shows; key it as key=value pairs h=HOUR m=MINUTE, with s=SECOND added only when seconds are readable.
h=9 m=19
